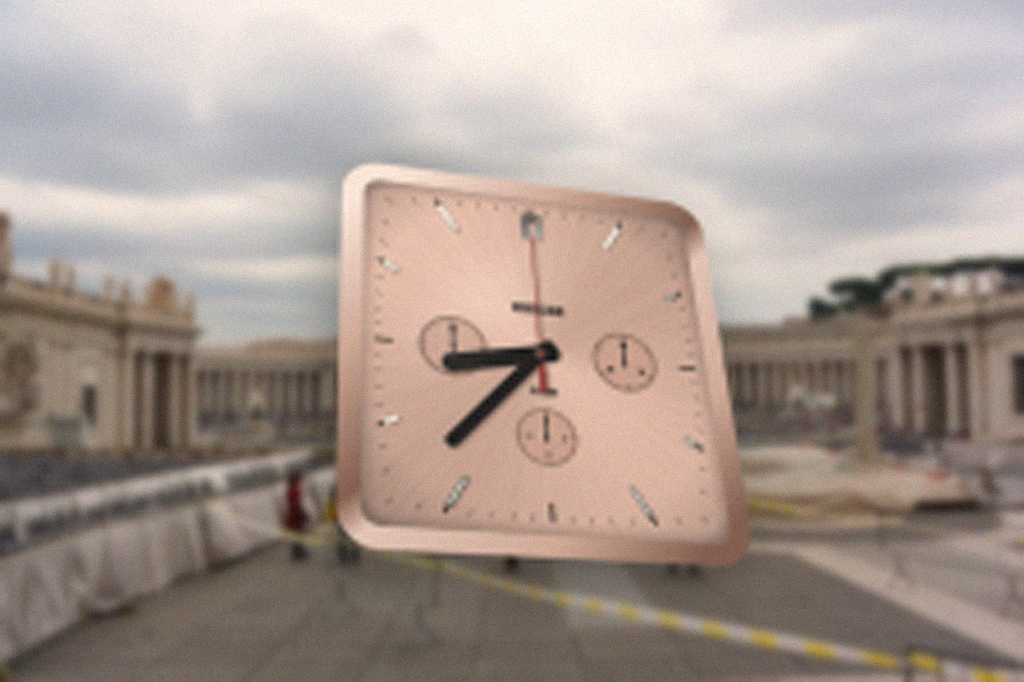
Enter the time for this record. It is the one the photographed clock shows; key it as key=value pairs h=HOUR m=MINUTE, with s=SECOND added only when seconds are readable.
h=8 m=37
